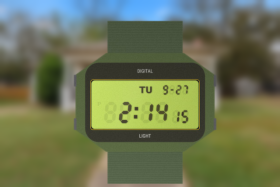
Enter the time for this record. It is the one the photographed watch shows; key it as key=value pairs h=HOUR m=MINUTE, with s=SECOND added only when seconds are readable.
h=2 m=14 s=15
